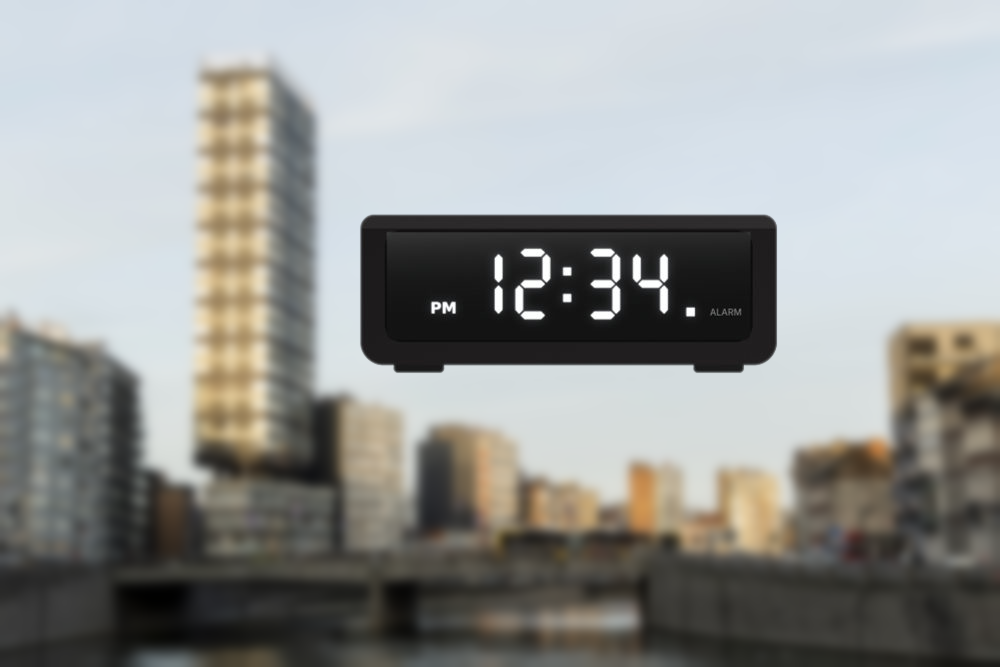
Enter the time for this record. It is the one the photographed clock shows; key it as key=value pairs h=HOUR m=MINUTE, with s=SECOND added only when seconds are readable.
h=12 m=34
